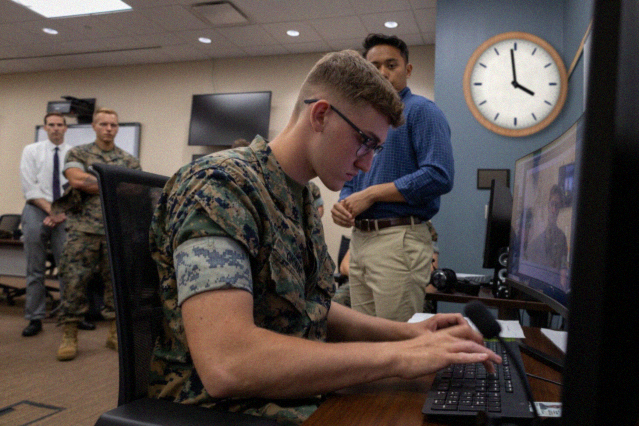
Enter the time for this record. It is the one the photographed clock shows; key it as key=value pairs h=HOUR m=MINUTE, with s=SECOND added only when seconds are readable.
h=3 m=59
